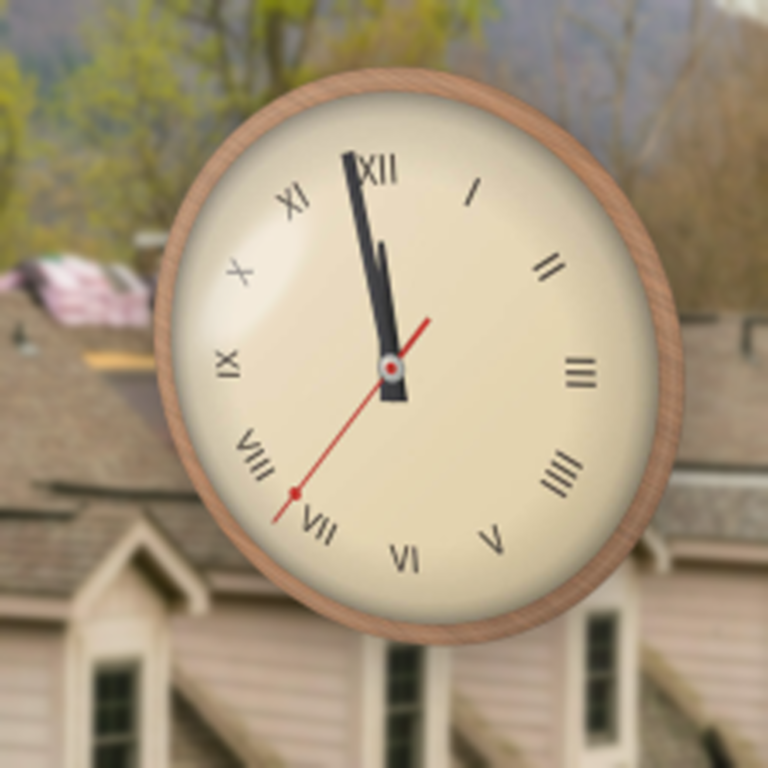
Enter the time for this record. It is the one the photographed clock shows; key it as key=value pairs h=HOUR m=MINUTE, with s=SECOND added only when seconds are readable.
h=11 m=58 s=37
